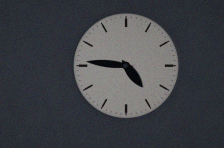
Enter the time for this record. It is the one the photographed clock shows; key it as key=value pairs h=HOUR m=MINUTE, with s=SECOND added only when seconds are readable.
h=4 m=46
